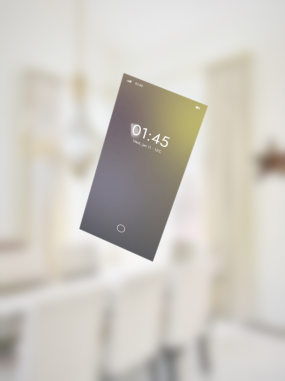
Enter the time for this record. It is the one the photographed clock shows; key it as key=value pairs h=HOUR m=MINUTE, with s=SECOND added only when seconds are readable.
h=1 m=45
